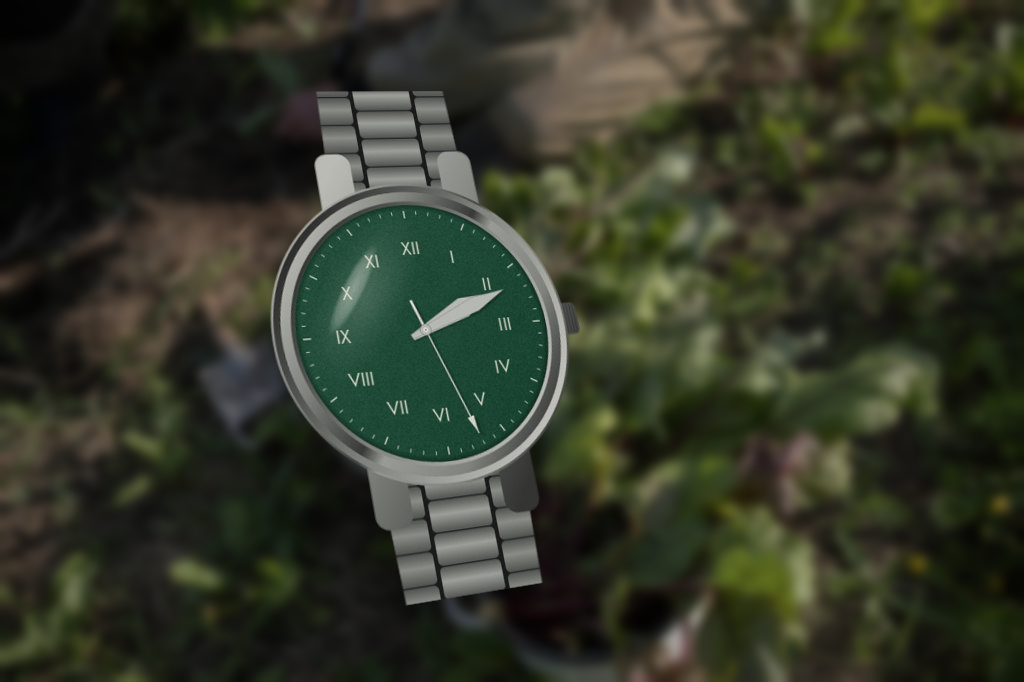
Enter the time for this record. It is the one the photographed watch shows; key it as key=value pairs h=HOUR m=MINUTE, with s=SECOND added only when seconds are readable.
h=2 m=11 s=27
